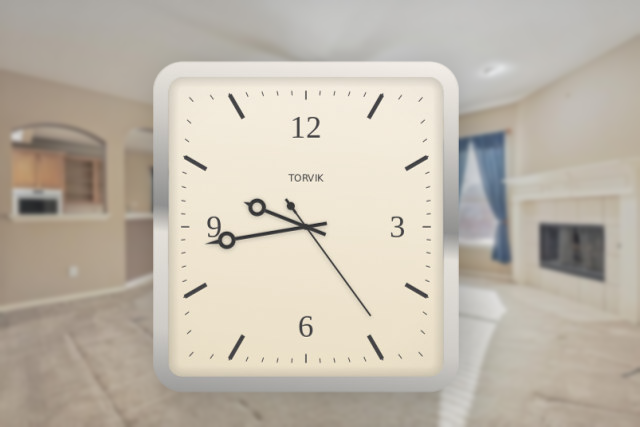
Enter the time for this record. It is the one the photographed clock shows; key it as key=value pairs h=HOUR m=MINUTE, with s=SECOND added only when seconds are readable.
h=9 m=43 s=24
